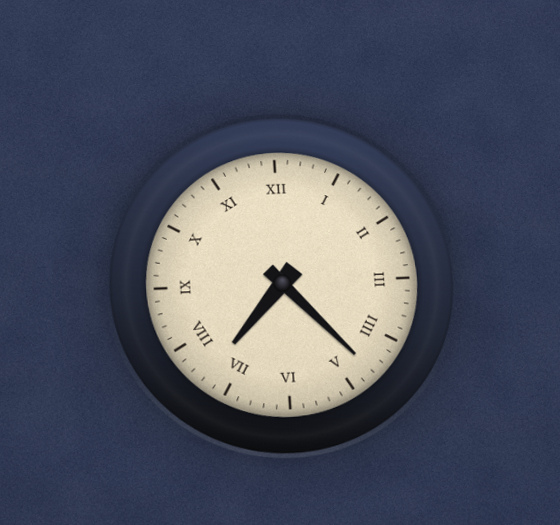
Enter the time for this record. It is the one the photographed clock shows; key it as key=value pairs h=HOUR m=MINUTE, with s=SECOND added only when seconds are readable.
h=7 m=23
